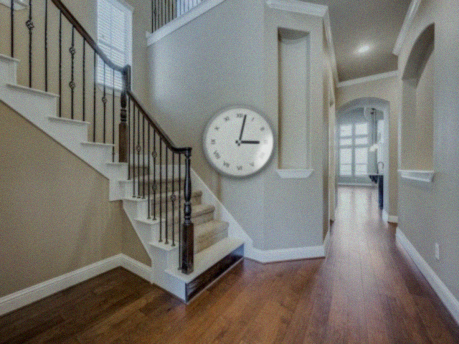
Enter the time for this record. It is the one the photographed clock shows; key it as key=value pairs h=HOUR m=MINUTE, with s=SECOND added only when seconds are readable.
h=3 m=2
